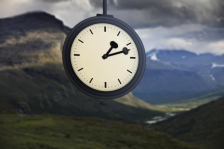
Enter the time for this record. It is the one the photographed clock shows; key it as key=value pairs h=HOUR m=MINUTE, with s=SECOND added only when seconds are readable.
h=1 m=12
